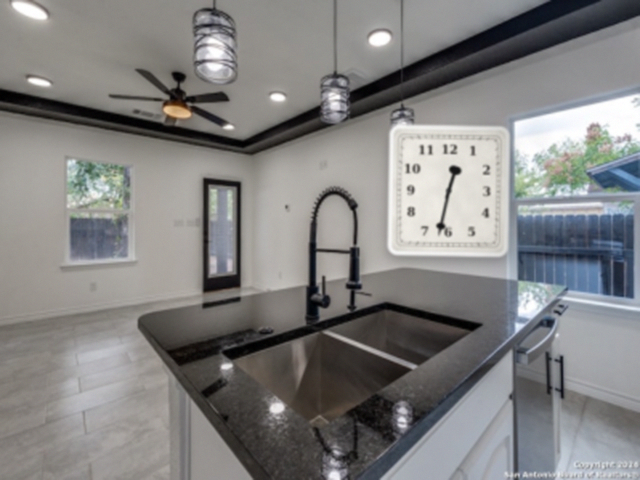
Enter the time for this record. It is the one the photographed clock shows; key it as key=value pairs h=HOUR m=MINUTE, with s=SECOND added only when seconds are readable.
h=12 m=32
